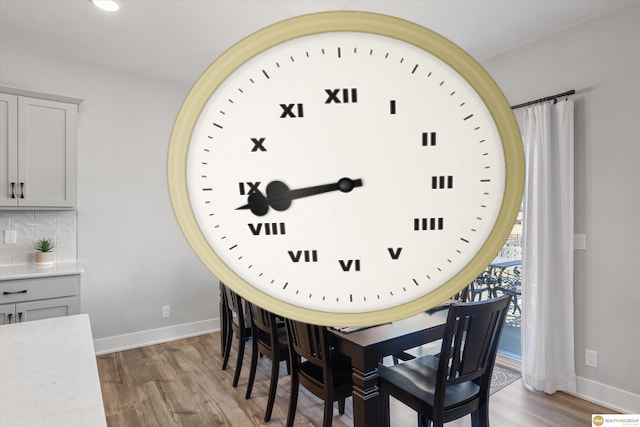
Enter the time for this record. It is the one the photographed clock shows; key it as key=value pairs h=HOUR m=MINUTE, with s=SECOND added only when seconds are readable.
h=8 m=43
